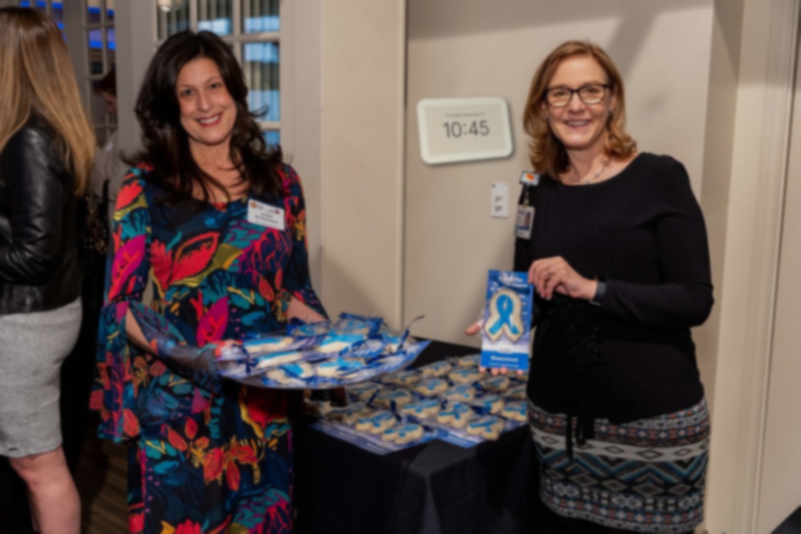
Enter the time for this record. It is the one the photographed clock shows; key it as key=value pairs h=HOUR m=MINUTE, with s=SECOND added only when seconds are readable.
h=10 m=45
